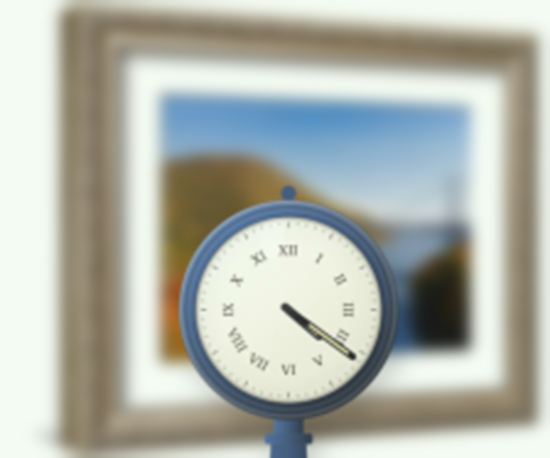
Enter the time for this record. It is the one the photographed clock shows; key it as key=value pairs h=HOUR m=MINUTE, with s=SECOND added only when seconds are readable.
h=4 m=21
